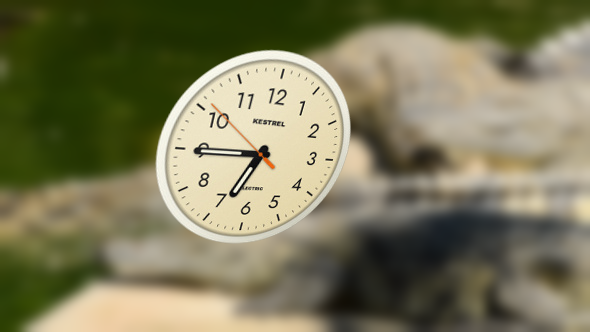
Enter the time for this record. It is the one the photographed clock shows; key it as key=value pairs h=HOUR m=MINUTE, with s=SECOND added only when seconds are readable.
h=6 m=44 s=51
